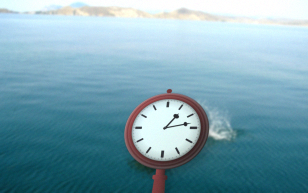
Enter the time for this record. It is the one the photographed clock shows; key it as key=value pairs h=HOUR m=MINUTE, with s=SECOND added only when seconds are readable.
h=1 m=13
